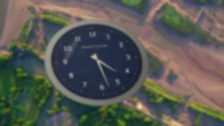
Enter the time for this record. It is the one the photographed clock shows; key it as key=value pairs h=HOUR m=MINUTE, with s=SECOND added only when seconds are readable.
h=4 m=28
